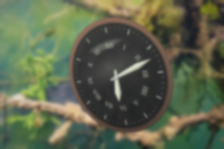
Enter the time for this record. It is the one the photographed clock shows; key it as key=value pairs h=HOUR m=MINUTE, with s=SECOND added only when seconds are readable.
h=6 m=12
